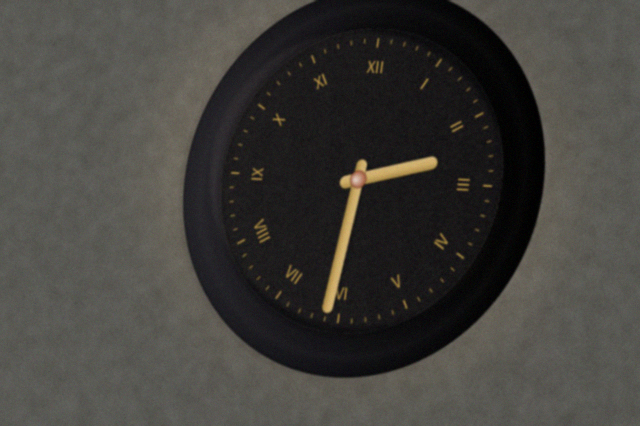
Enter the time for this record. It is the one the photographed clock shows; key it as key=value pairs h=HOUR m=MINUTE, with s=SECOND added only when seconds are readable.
h=2 m=31
